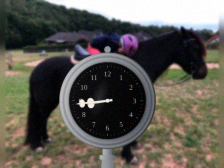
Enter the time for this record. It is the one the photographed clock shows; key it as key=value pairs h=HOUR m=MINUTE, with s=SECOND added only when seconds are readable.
h=8 m=44
